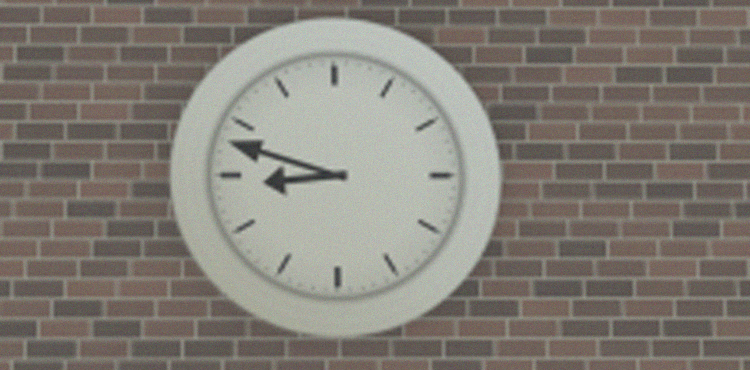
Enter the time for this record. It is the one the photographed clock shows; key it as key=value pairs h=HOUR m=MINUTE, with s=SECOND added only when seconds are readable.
h=8 m=48
